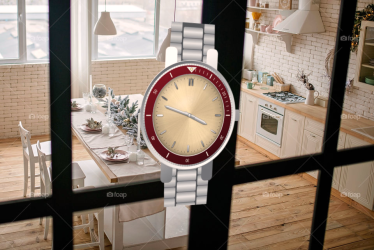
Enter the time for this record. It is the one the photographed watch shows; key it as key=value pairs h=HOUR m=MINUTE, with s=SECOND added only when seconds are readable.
h=3 m=48
